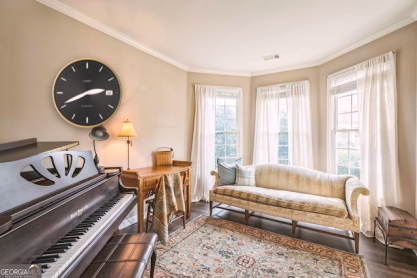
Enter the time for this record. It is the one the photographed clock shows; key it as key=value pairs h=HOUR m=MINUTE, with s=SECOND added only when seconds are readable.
h=2 m=41
